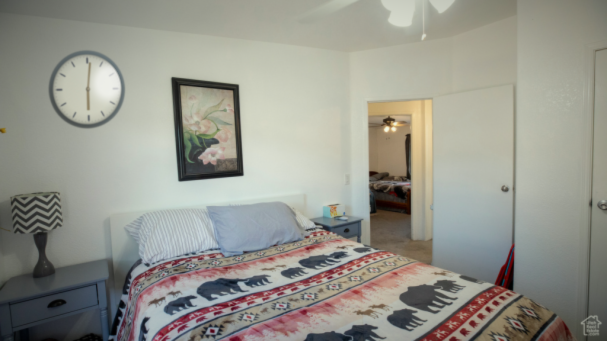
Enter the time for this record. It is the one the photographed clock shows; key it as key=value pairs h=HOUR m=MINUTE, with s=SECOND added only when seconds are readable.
h=6 m=1
